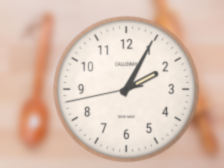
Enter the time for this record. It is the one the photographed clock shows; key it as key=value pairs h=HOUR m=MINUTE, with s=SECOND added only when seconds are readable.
h=2 m=4 s=43
